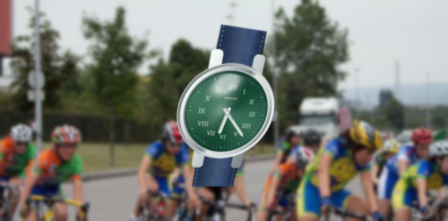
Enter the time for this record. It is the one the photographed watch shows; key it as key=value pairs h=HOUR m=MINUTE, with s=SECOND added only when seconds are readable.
h=6 m=23
